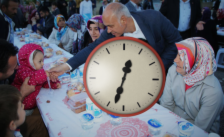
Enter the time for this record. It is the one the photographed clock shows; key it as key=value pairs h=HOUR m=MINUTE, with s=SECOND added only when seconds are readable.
h=12 m=33
